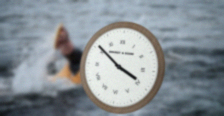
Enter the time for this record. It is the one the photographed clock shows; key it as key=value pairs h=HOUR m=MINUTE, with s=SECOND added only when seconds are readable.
h=3 m=51
